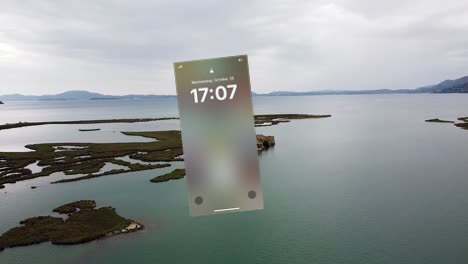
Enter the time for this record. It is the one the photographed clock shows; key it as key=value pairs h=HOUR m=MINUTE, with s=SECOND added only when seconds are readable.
h=17 m=7
